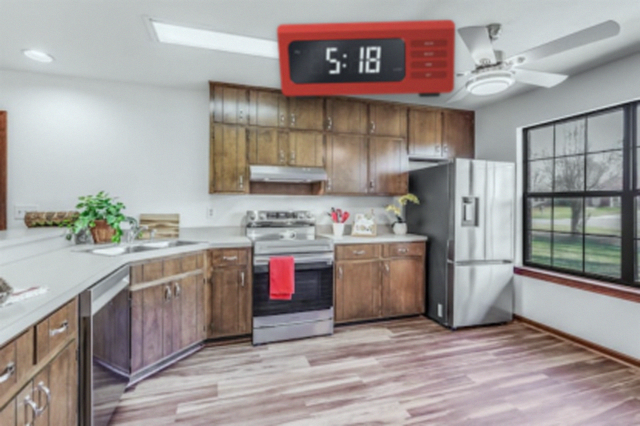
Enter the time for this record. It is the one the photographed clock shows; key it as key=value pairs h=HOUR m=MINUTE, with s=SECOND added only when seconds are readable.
h=5 m=18
